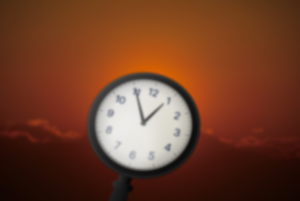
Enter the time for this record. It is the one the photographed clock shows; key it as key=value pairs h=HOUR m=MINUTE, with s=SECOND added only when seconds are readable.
h=12 m=55
